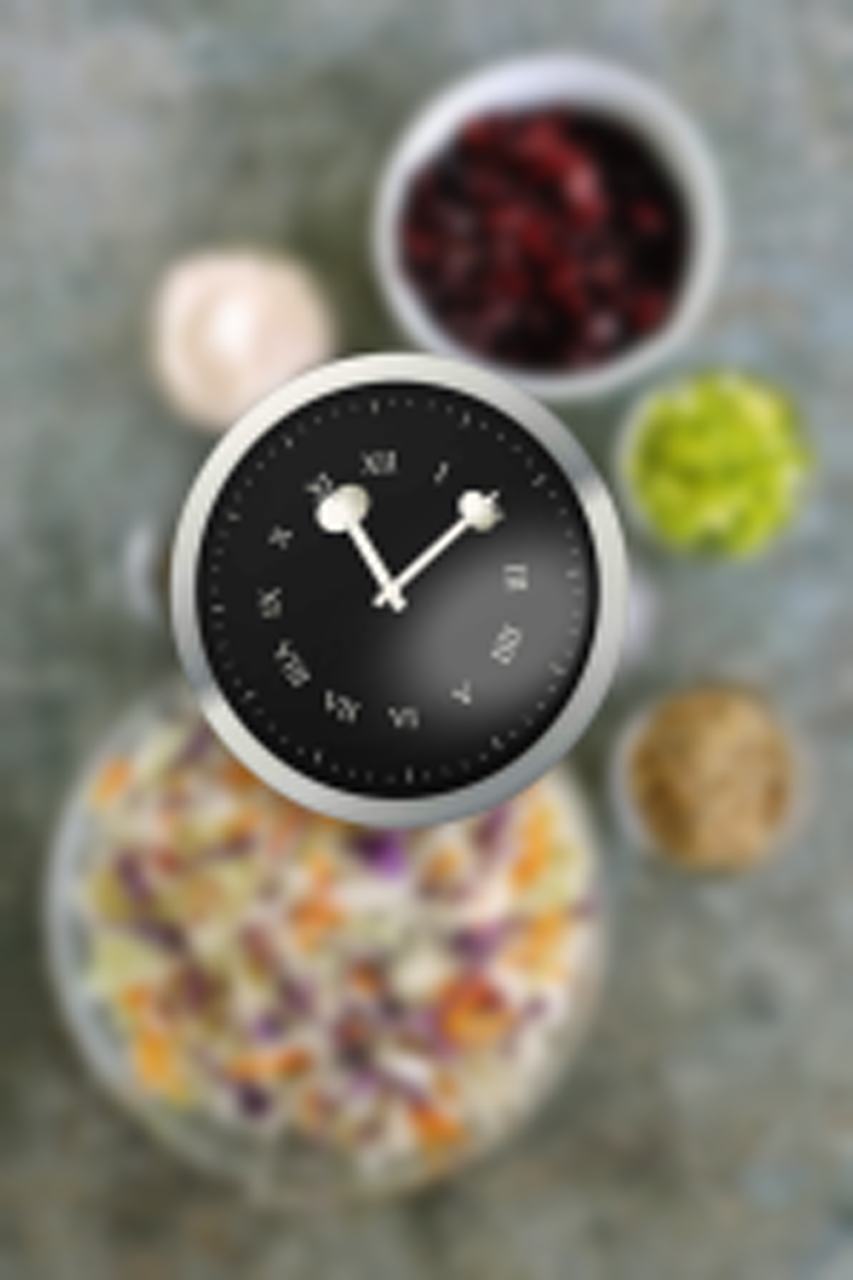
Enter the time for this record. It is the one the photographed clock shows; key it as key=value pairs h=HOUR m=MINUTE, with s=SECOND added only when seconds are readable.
h=11 m=9
